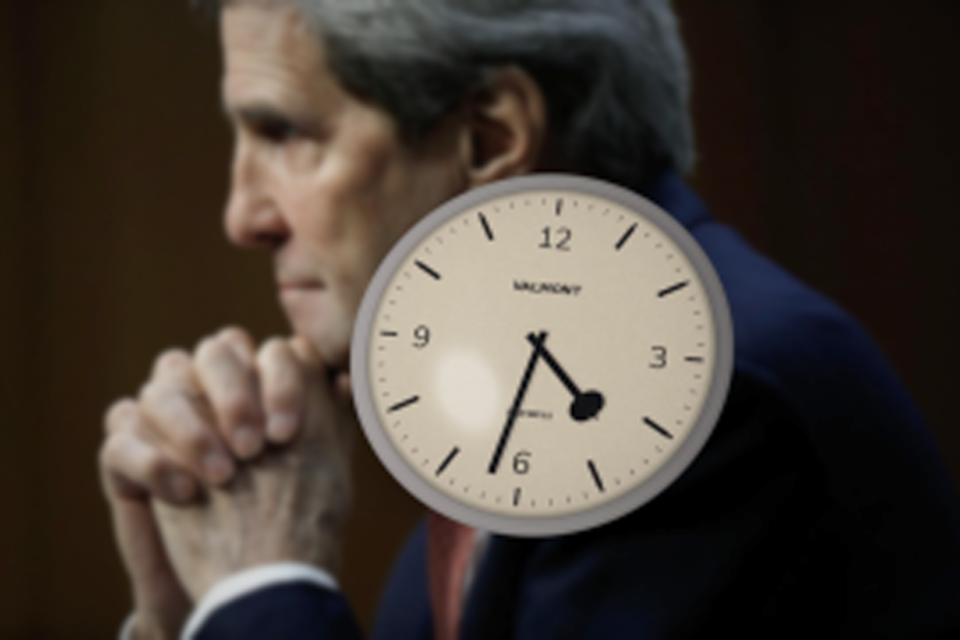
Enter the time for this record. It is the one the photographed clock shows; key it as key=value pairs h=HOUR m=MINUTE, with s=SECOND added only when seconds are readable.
h=4 m=32
